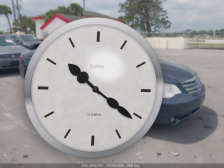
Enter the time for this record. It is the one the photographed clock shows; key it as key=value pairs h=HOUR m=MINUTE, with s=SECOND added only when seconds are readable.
h=10 m=21
